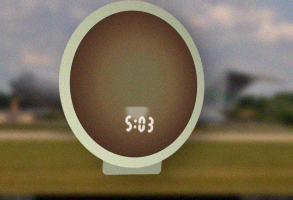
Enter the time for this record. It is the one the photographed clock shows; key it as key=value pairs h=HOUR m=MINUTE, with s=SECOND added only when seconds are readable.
h=5 m=3
